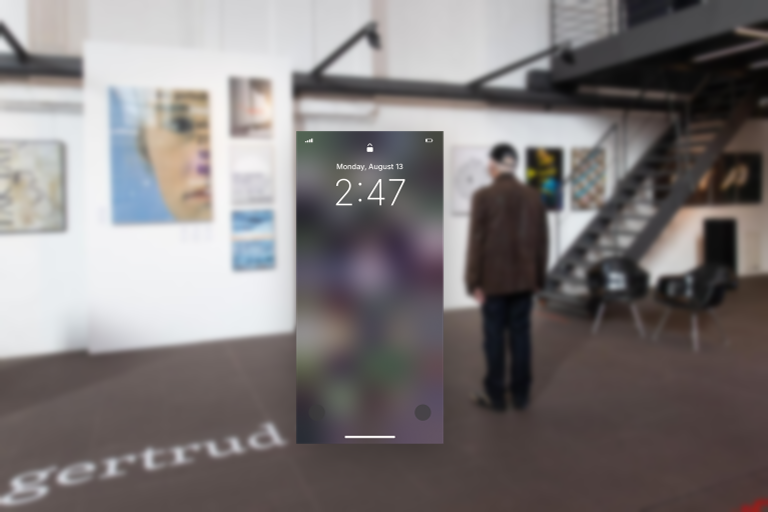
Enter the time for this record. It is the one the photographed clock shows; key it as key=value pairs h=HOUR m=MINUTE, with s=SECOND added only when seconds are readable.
h=2 m=47
